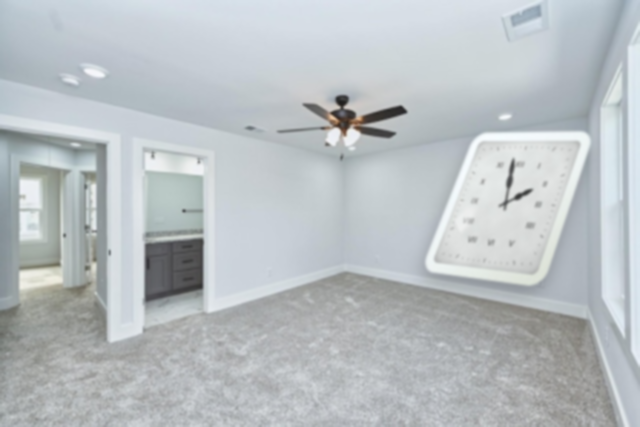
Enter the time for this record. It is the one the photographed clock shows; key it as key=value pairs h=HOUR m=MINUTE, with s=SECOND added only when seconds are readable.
h=1 m=58
